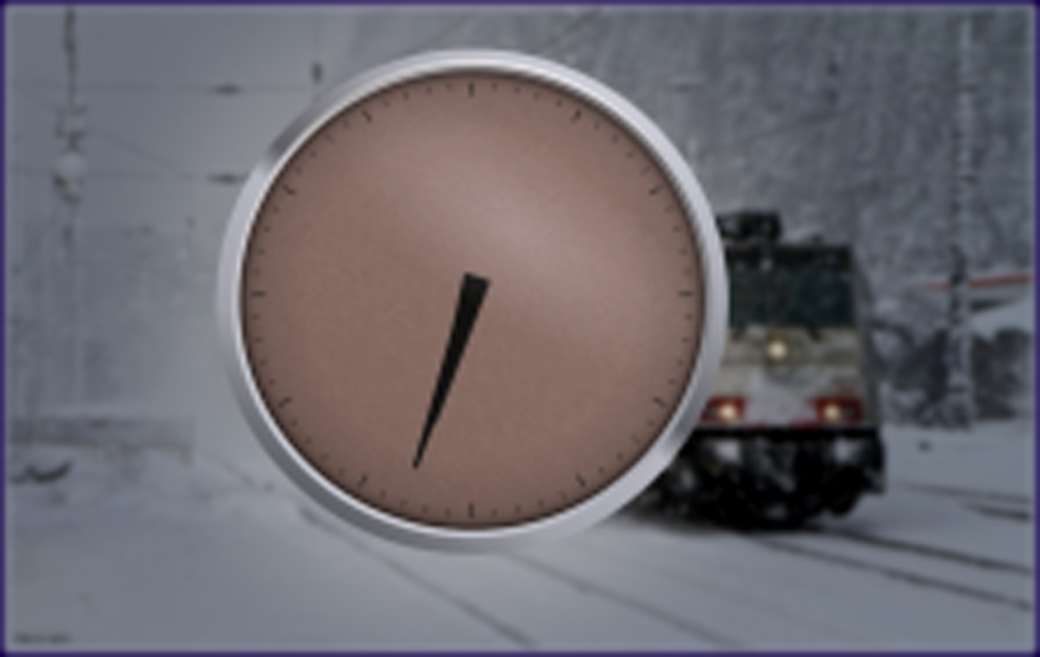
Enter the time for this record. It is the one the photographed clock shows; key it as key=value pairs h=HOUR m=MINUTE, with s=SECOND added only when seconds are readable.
h=6 m=33
